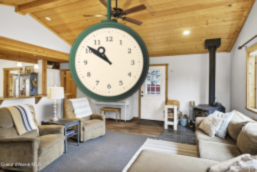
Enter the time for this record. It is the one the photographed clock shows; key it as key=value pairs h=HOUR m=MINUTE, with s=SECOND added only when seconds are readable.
h=10 m=51
